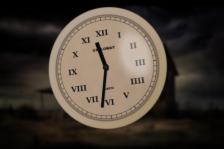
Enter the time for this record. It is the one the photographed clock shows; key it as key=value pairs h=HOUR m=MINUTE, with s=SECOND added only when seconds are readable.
h=11 m=32
